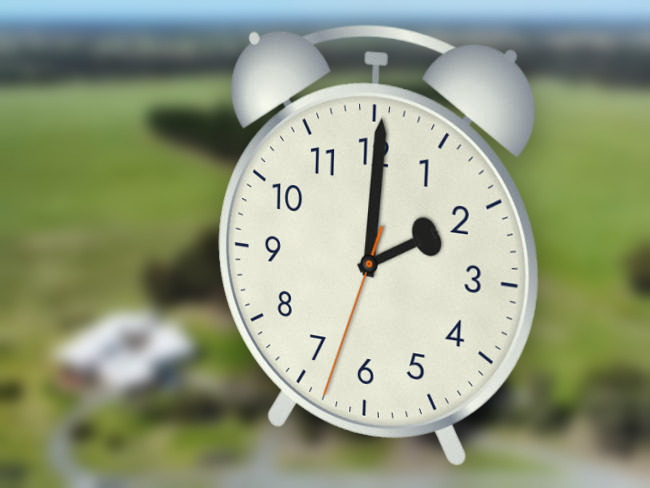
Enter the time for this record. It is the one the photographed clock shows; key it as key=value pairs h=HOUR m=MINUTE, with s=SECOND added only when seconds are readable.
h=2 m=0 s=33
